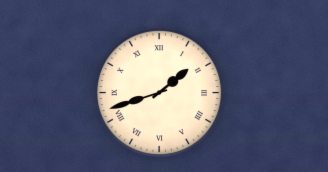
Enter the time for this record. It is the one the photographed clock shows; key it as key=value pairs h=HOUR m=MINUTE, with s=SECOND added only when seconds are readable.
h=1 m=42
